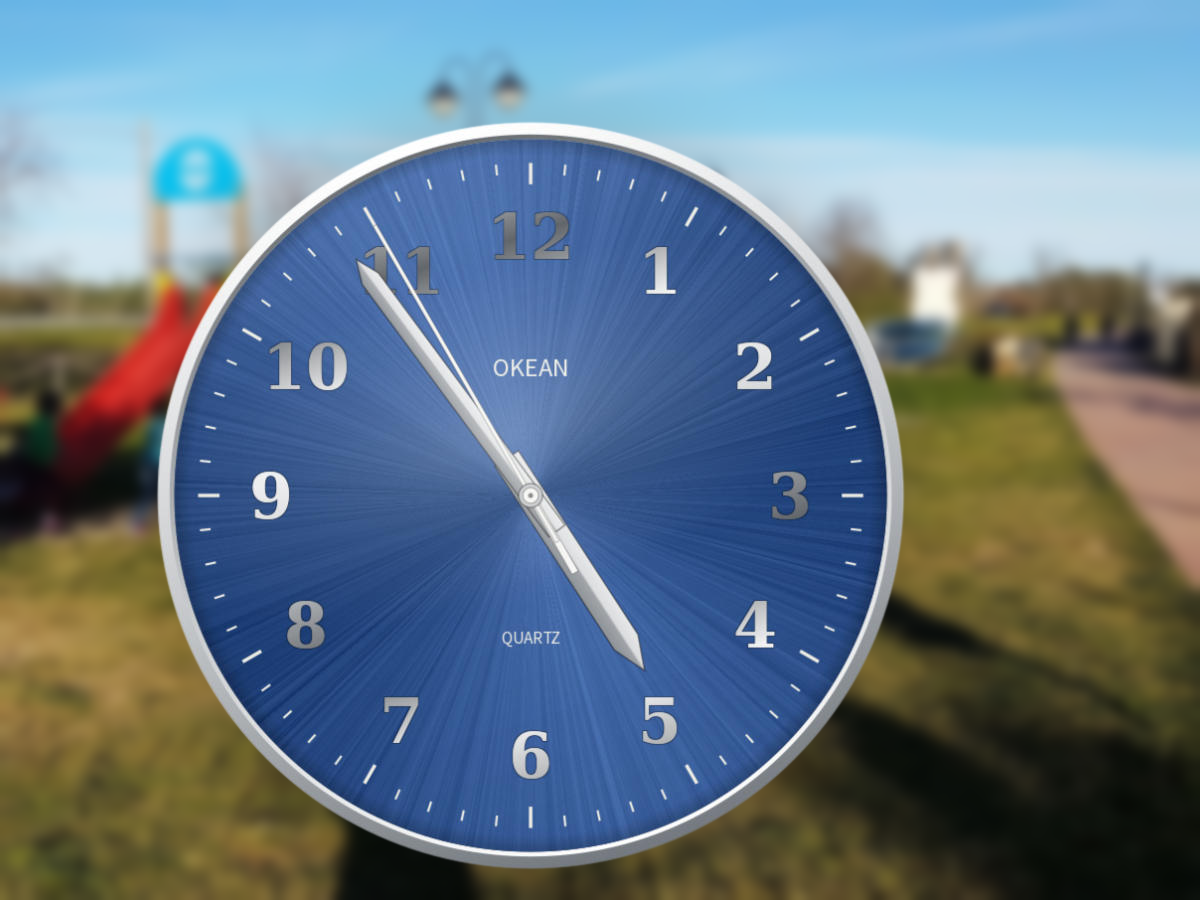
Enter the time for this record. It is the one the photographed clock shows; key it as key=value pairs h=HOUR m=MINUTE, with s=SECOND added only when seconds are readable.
h=4 m=53 s=55
